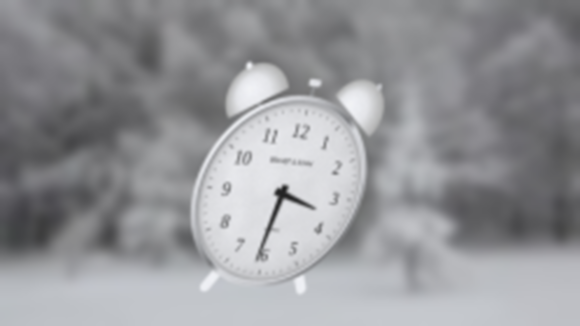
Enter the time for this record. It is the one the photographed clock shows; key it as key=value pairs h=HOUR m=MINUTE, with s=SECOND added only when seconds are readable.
h=3 m=31
